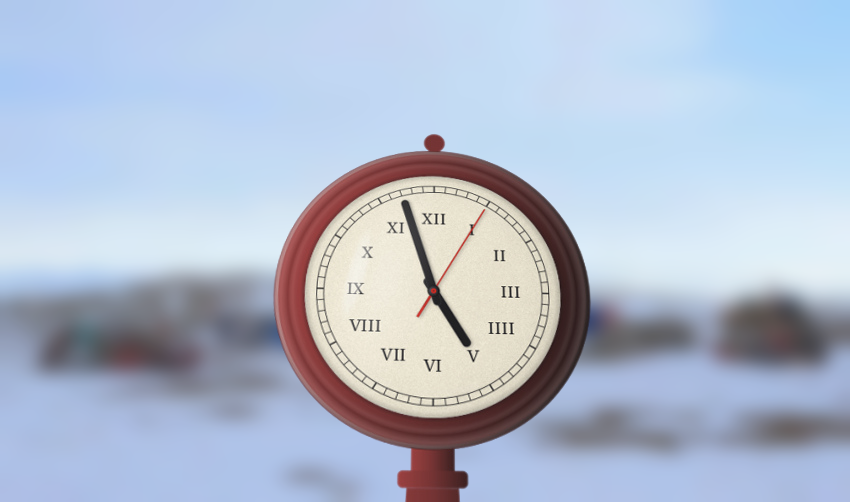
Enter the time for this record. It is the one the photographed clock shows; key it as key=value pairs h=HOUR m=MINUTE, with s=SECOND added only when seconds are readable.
h=4 m=57 s=5
